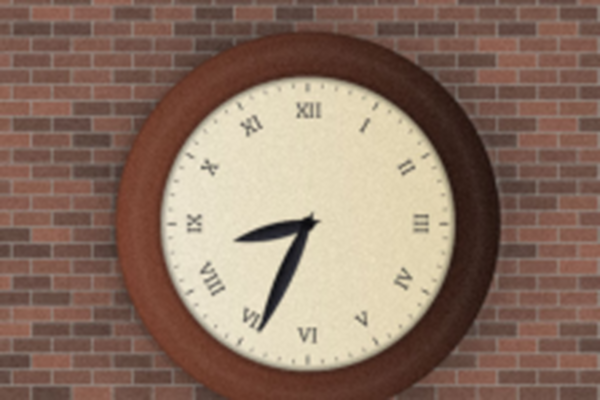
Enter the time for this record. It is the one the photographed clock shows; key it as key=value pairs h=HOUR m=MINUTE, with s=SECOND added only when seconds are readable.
h=8 m=34
